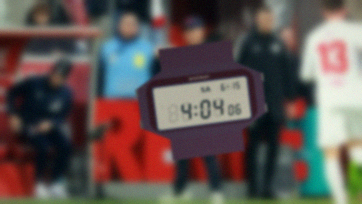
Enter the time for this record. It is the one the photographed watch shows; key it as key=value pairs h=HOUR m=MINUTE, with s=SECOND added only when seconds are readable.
h=4 m=4
